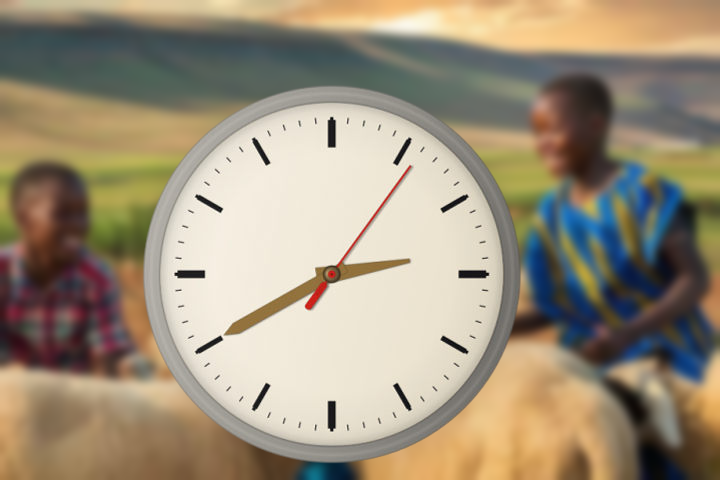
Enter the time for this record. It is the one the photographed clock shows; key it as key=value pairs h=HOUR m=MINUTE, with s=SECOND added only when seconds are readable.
h=2 m=40 s=6
